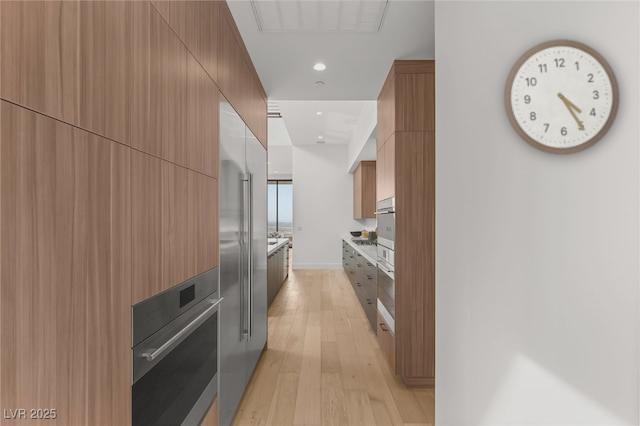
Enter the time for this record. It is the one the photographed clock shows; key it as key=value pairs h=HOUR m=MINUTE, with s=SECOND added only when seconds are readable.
h=4 m=25
